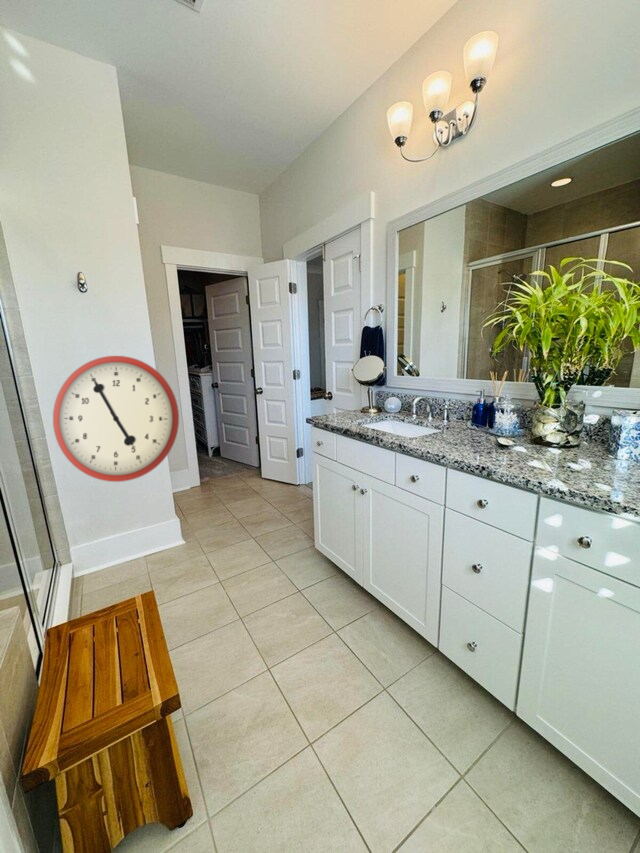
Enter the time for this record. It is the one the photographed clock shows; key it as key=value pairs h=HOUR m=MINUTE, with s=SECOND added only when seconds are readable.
h=4 m=55
